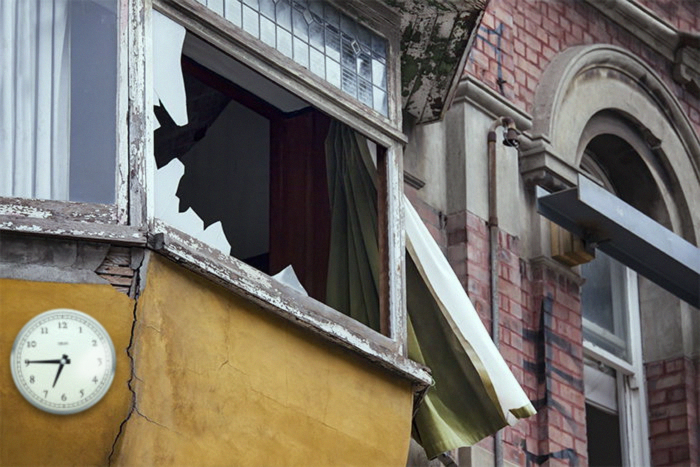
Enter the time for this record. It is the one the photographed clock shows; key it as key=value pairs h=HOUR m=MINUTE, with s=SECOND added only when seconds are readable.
h=6 m=45
